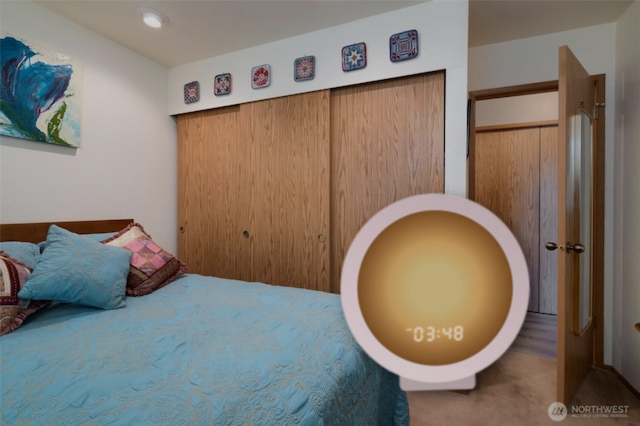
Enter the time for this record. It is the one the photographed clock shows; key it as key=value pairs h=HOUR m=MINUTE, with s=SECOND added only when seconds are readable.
h=3 m=48
